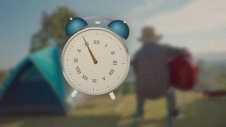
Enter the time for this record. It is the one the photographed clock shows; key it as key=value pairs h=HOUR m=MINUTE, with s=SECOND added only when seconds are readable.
h=10 m=55
